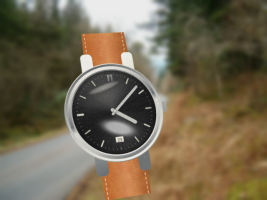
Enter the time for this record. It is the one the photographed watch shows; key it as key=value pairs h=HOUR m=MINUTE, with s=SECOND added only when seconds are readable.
h=4 m=8
